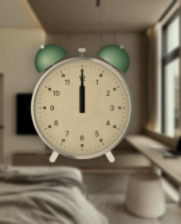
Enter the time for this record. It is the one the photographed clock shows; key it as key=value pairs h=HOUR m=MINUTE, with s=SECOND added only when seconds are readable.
h=12 m=0
